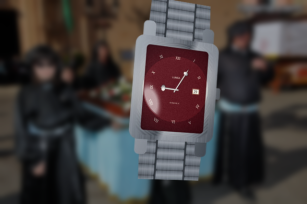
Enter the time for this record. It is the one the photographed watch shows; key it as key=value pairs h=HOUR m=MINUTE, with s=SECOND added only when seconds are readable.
h=9 m=5
